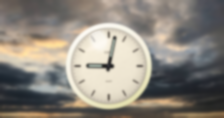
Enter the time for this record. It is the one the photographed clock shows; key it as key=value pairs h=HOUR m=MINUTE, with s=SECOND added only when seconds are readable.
h=9 m=2
